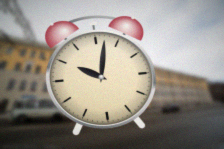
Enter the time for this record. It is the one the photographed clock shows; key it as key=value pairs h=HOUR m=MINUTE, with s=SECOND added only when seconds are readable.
h=10 m=2
